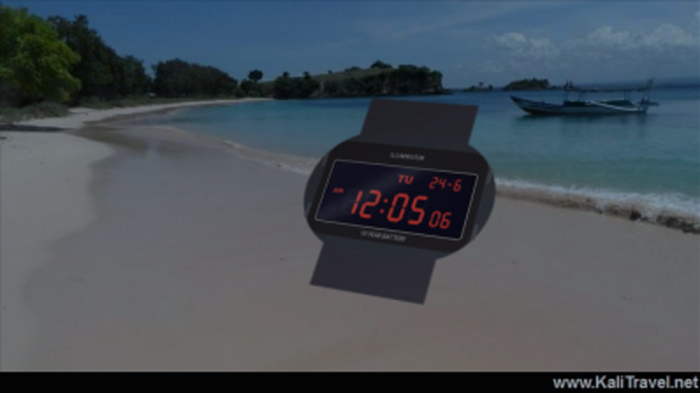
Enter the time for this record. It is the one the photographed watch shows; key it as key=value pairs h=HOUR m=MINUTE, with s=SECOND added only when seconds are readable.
h=12 m=5 s=6
